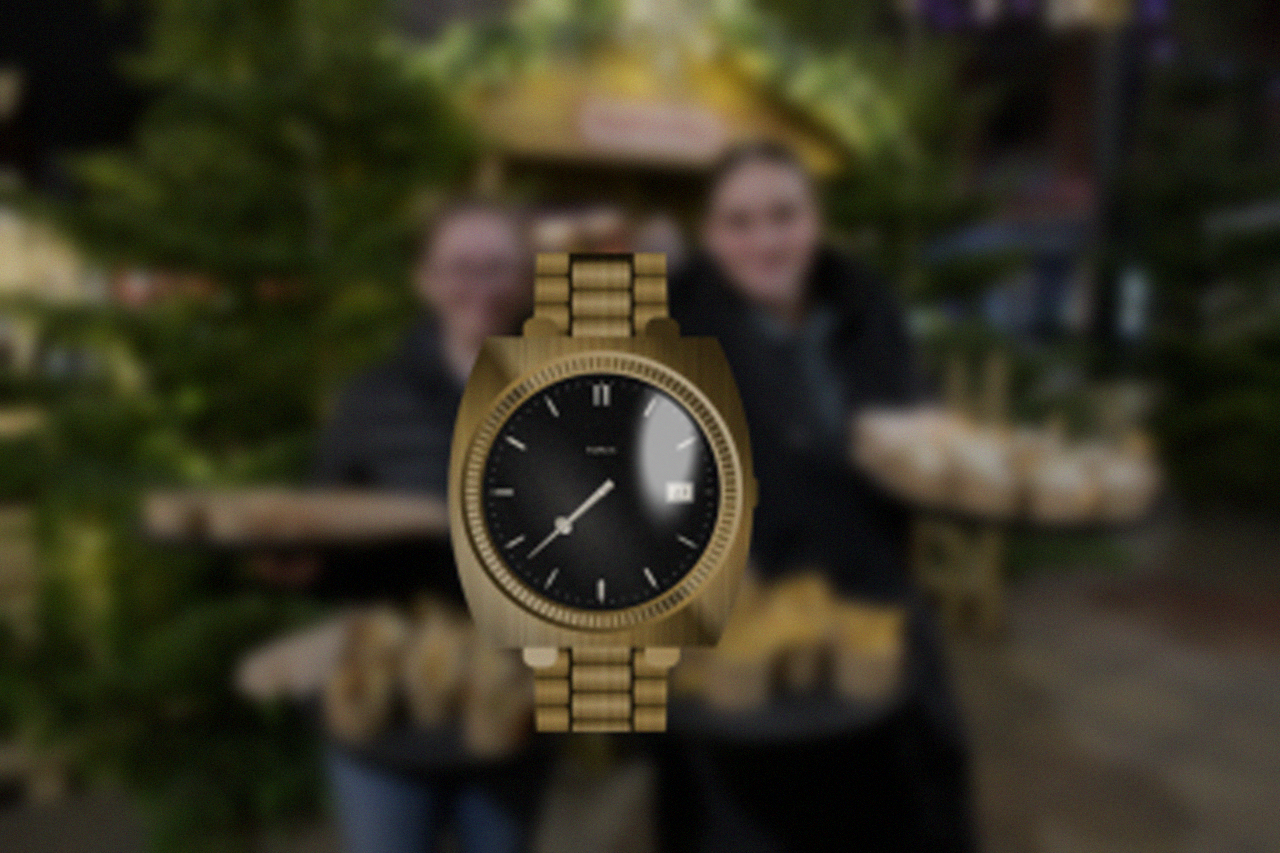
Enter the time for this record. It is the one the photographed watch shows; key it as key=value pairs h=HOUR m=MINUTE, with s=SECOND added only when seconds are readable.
h=7 m=38
